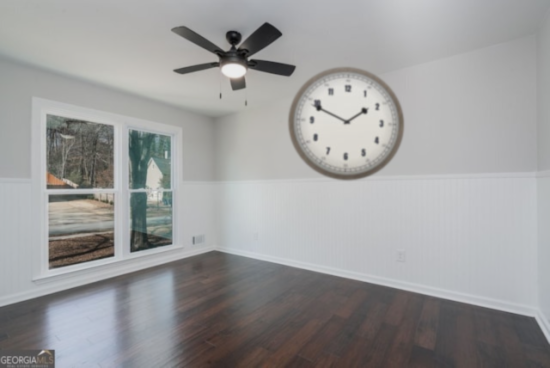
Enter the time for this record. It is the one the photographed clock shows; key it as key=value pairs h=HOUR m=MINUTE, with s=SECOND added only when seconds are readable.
h=1 m=49
